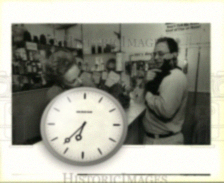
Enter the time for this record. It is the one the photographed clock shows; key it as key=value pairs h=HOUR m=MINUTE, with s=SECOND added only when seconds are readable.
h=6 m=37
